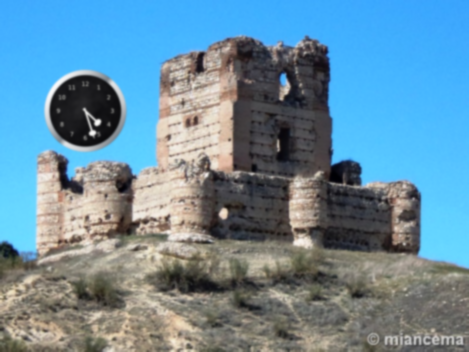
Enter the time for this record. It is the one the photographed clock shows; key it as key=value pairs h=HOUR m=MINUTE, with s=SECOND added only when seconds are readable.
h=4 m=27
